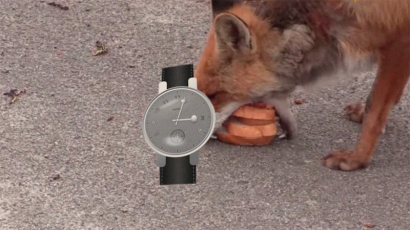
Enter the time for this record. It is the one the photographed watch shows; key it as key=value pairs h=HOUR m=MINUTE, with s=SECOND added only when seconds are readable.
h=3 m=3
